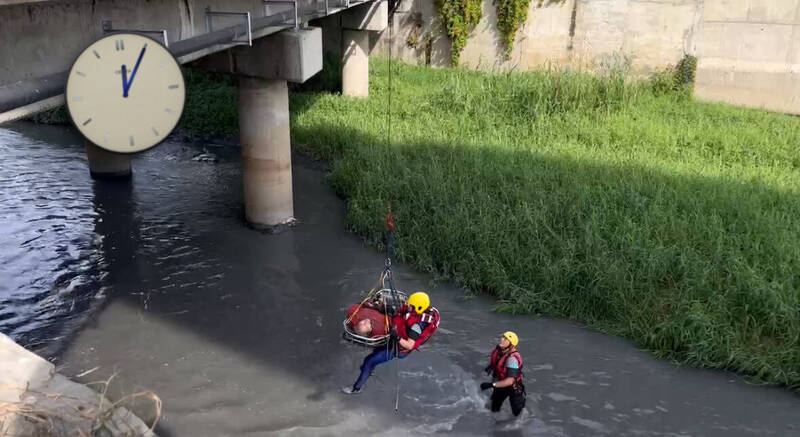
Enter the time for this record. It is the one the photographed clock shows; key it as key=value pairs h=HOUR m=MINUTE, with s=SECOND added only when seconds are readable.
h=12 m=5
